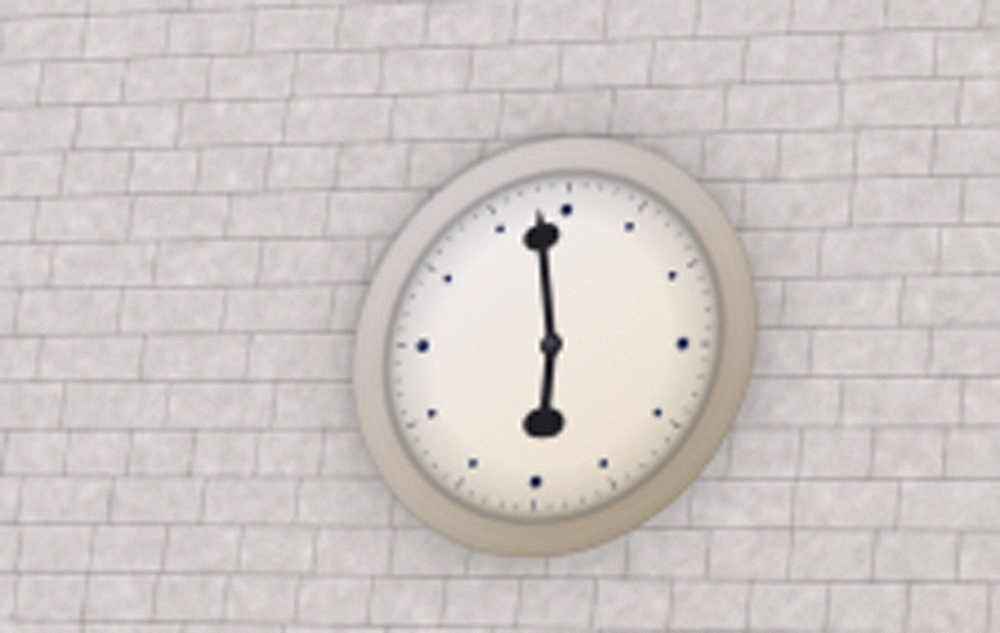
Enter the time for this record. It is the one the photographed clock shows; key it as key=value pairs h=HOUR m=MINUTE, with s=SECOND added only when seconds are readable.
h=5 m=58
